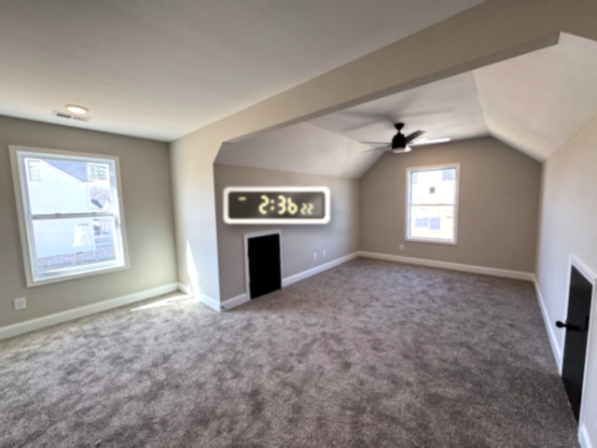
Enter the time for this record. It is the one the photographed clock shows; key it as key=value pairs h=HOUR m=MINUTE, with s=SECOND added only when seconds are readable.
h=2 m=36
